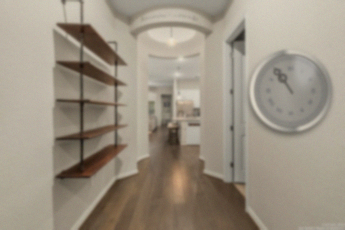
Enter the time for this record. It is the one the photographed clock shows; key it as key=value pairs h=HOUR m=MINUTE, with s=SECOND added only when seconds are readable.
h=10 m=54
